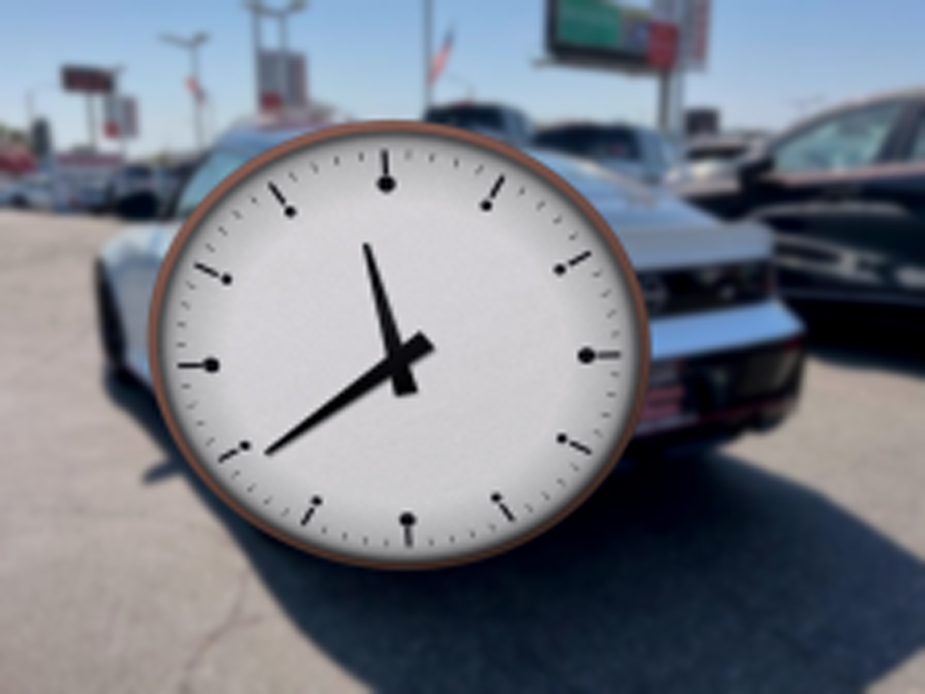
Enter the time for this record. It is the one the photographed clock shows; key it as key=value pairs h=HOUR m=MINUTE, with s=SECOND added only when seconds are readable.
h=11 m=39
